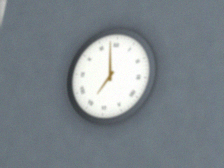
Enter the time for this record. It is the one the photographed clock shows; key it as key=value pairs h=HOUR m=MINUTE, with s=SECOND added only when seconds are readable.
h=6 m=58
